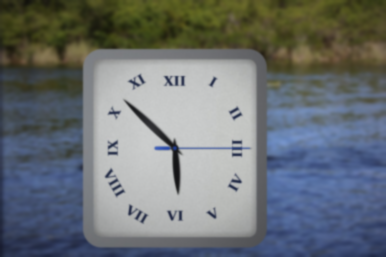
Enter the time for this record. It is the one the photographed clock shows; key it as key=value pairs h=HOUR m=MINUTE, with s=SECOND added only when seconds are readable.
h=5 m=52 s=15
